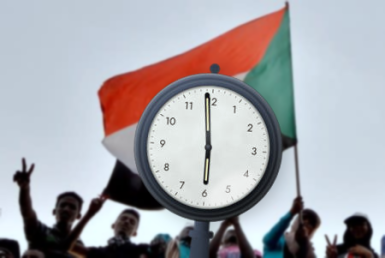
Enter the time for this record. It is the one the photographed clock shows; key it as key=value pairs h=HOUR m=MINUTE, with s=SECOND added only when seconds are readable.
h=5 m=59
